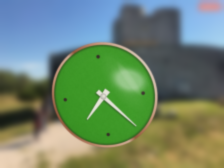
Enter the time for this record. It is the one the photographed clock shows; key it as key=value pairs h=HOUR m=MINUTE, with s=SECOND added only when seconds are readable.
h=7 m=23
